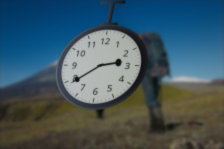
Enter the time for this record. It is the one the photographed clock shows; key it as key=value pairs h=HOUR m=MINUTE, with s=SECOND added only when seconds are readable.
h=2 m=39
